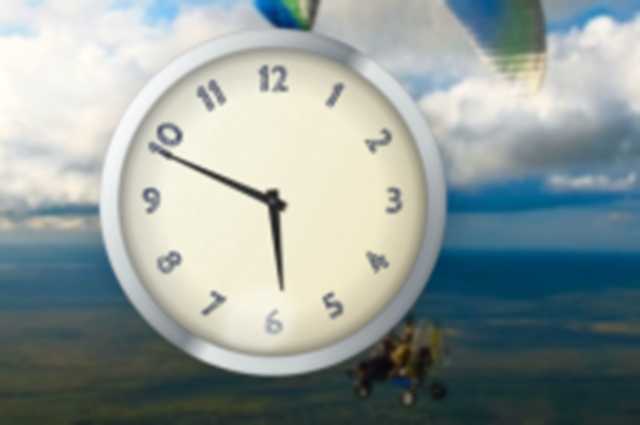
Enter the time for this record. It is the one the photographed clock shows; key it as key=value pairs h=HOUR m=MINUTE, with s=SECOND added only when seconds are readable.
h=5 m=49
